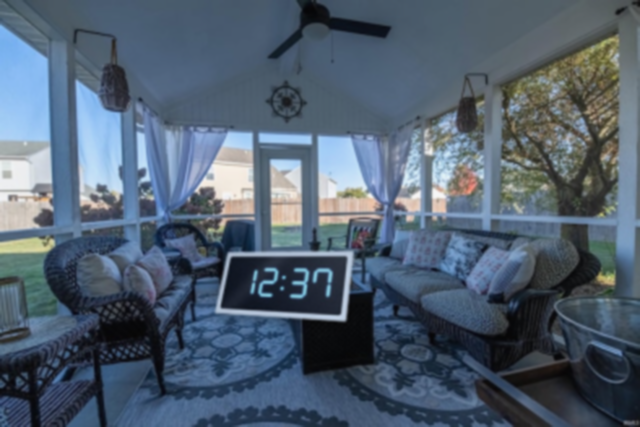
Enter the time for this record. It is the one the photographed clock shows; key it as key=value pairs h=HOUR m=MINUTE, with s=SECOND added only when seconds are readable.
h=12 m=37
